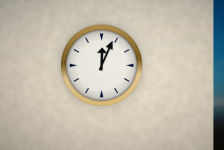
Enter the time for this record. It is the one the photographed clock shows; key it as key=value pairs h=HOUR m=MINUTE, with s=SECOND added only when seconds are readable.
h=12 m=4
